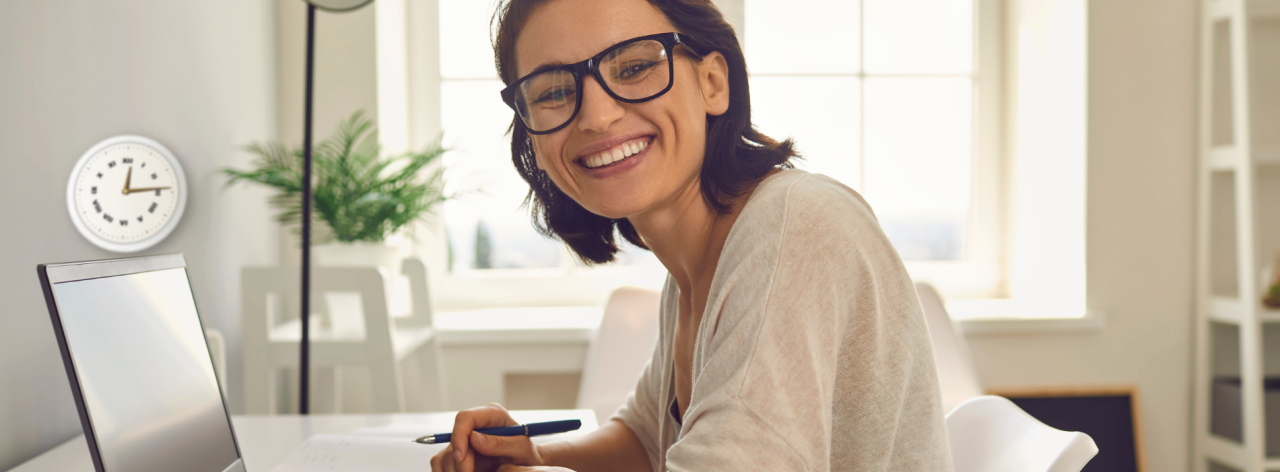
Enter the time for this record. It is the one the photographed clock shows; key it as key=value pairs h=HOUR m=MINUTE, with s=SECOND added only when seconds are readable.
h=12 m=14
